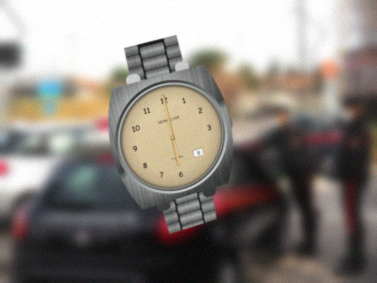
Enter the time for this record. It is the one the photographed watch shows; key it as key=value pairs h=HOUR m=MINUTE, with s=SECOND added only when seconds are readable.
h=6 m=0
